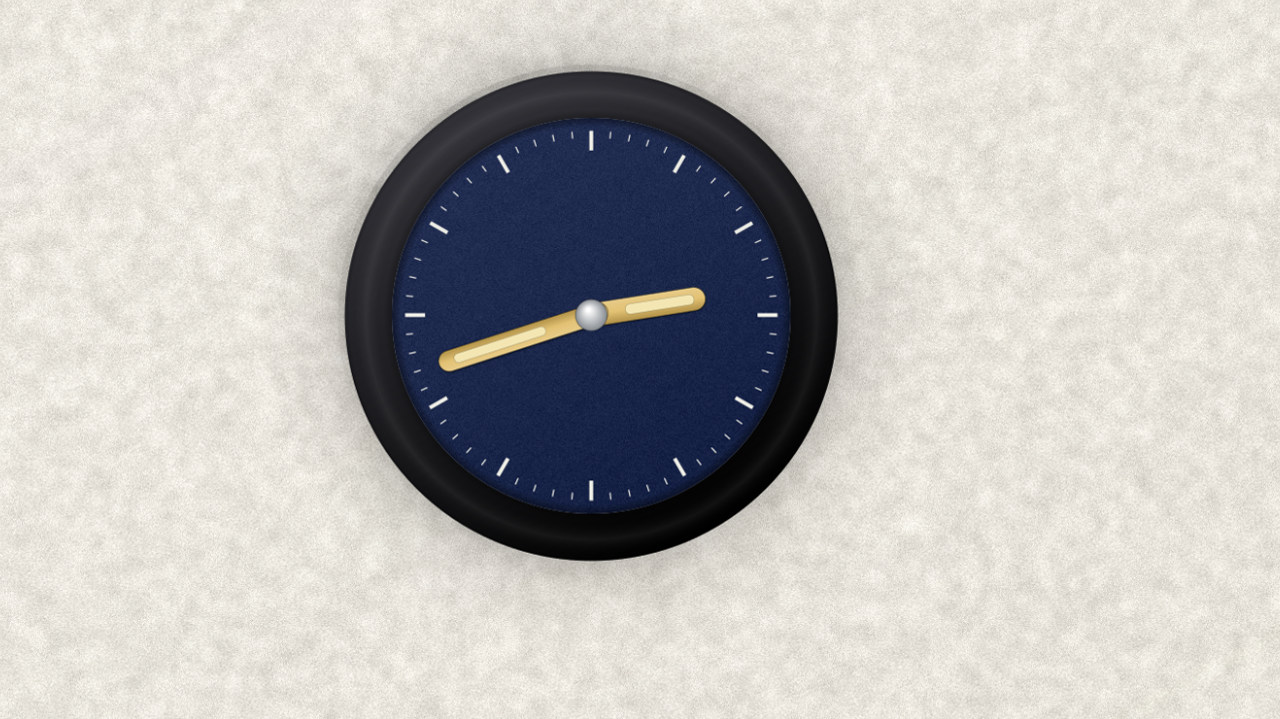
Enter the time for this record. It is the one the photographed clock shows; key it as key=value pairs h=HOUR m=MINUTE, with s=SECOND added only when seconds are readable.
h=2 m=42
